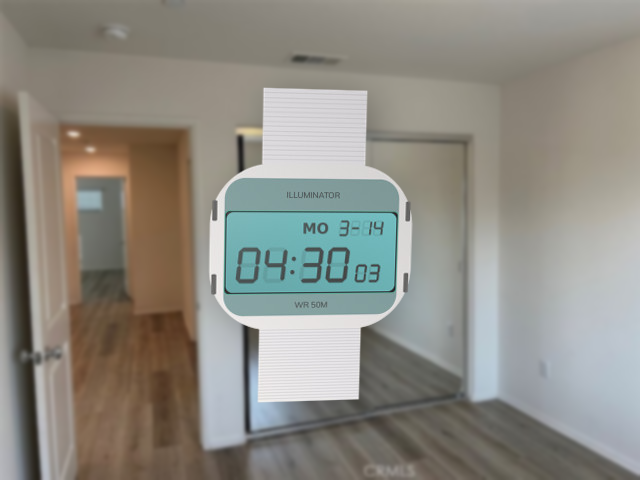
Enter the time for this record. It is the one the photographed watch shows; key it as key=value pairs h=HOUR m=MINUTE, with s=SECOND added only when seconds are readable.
h=4 m=30 s=3
